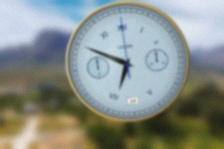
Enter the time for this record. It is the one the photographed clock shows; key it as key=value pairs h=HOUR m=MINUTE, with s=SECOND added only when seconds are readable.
h=6 m=50
